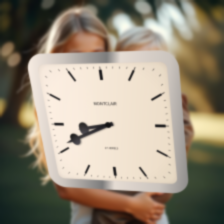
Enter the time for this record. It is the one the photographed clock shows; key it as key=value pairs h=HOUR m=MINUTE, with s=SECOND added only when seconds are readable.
h=8 m=41
